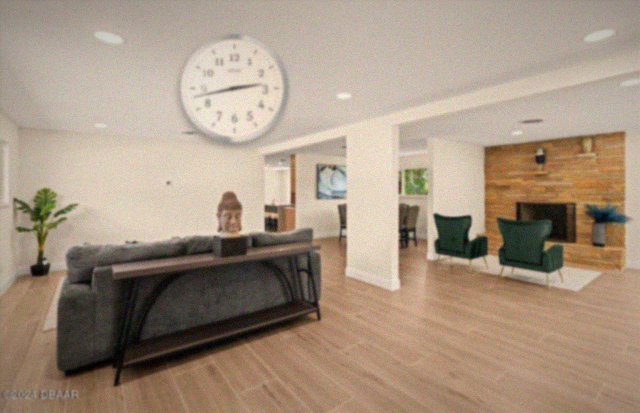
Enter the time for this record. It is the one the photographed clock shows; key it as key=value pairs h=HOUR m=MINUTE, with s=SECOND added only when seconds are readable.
h=2 m=43
